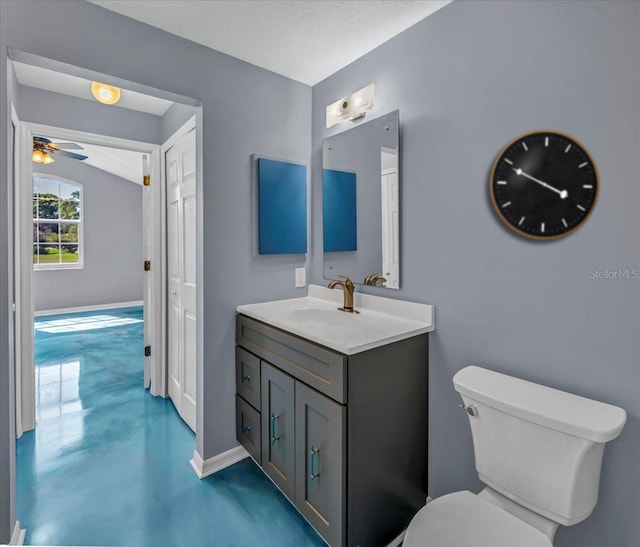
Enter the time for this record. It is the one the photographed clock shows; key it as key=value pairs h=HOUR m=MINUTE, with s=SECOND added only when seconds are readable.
h=3 m=49
